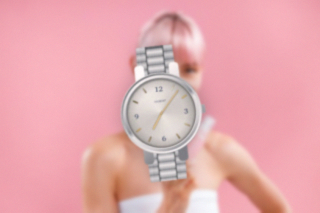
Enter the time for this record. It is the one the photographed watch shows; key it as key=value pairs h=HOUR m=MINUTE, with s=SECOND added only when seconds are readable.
h=7 m=7
